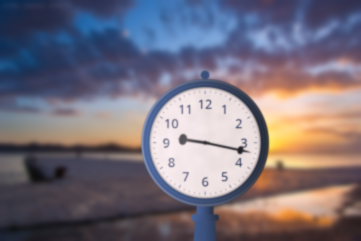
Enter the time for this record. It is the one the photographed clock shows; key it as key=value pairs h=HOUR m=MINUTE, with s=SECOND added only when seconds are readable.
h=9 m=17
